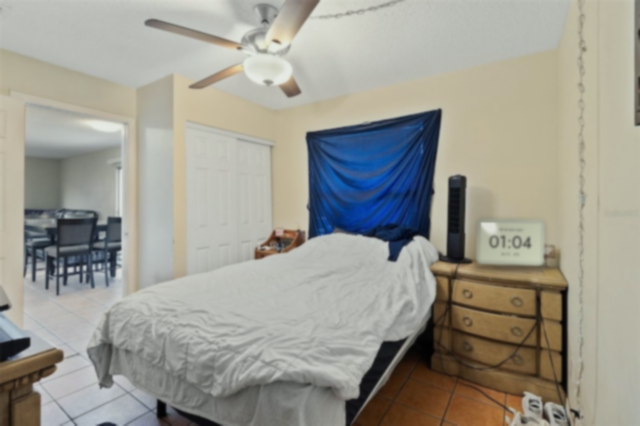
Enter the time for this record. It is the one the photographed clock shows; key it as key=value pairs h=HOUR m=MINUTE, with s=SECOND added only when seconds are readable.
h=1 m=4
